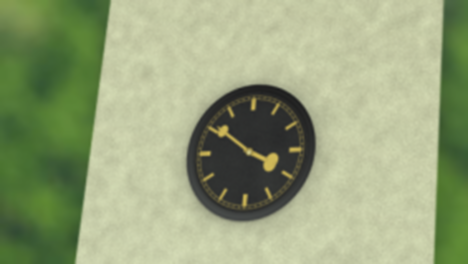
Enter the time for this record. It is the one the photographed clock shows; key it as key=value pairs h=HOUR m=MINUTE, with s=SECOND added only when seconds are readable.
h=3 m=51
